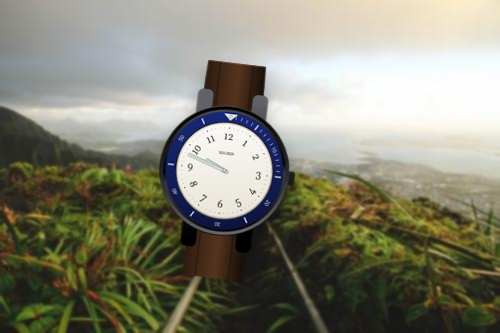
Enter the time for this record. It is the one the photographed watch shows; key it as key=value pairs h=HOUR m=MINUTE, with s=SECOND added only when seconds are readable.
h=9 m=48
